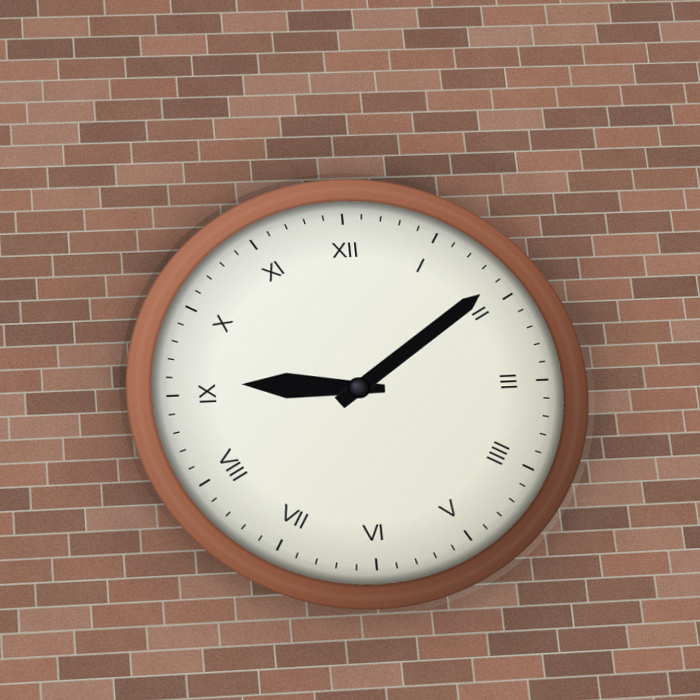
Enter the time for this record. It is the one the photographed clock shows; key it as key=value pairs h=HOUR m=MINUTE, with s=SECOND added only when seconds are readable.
h=9 m=9
